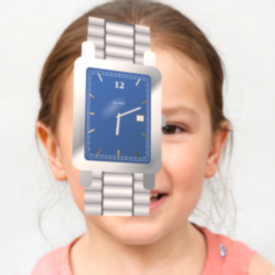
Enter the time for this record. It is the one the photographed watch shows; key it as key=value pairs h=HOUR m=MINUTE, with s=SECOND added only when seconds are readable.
h=6 m=11
